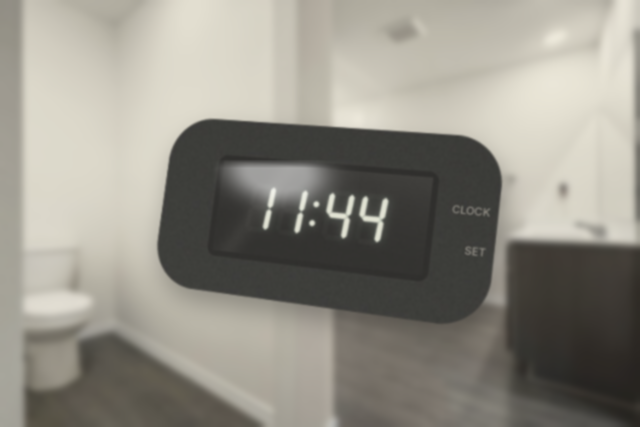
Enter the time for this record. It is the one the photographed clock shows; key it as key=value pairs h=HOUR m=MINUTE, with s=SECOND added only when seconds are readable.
h=11 m=44
